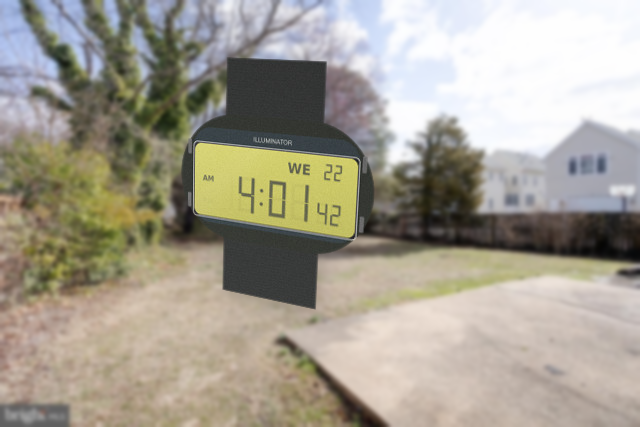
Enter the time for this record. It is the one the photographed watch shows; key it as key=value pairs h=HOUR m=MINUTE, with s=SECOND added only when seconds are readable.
h=4 m=1 s=42
